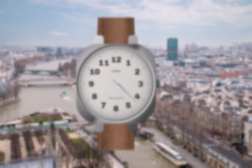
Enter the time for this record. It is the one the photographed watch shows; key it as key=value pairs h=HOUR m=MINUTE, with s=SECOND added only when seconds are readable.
h=4 m=22
